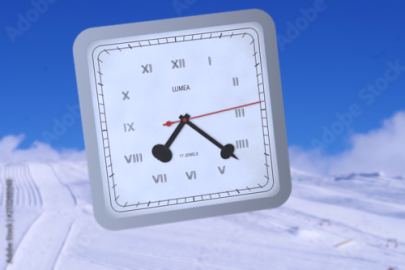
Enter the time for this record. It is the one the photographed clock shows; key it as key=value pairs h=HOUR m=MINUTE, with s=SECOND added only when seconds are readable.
h=7 m=22 s=14
